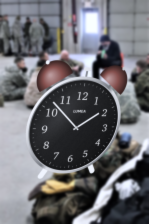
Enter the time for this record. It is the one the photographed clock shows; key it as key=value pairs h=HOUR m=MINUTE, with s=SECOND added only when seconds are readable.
h=1 m=52
